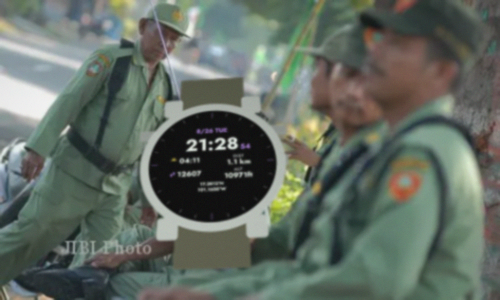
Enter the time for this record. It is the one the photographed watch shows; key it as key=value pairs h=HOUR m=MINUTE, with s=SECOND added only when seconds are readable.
h=21 m=28
